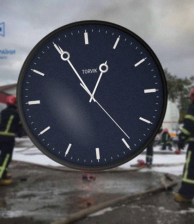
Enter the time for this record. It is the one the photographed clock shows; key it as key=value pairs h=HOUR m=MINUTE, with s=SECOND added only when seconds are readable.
h=12 m=55 s=24
